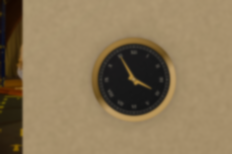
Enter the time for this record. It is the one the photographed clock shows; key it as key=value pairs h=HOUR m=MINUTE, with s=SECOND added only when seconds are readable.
h=3 m=55
